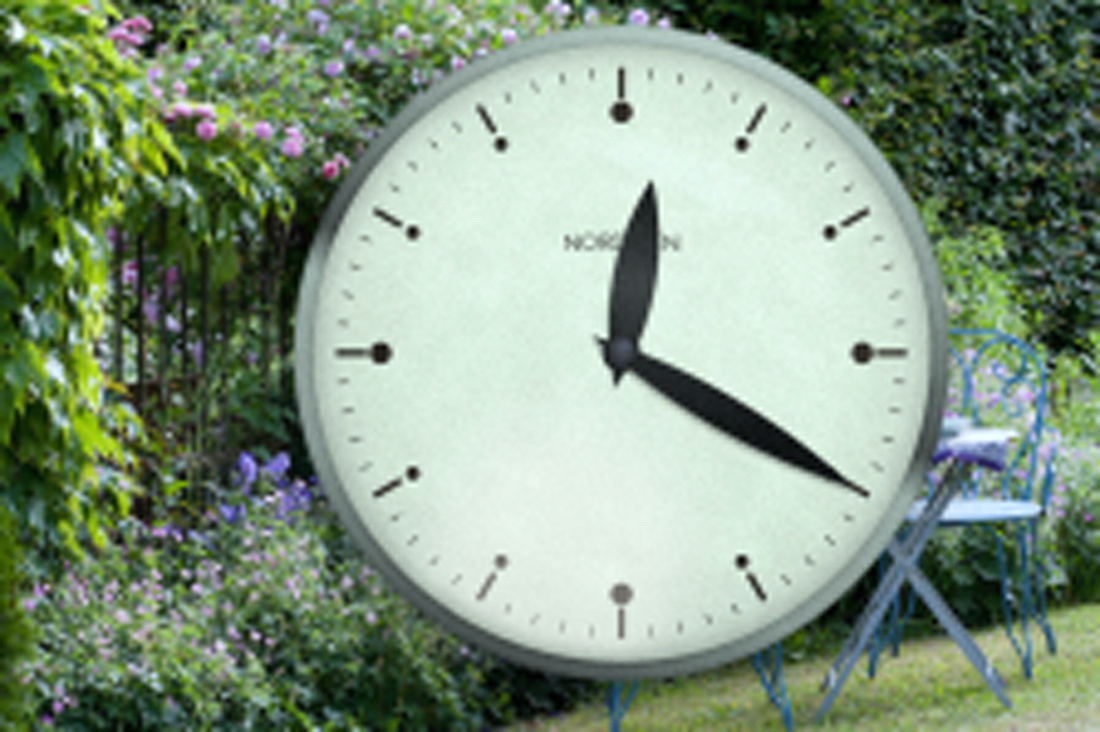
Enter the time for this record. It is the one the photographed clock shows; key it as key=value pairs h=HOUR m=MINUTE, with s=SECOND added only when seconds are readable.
h=12 m=20
